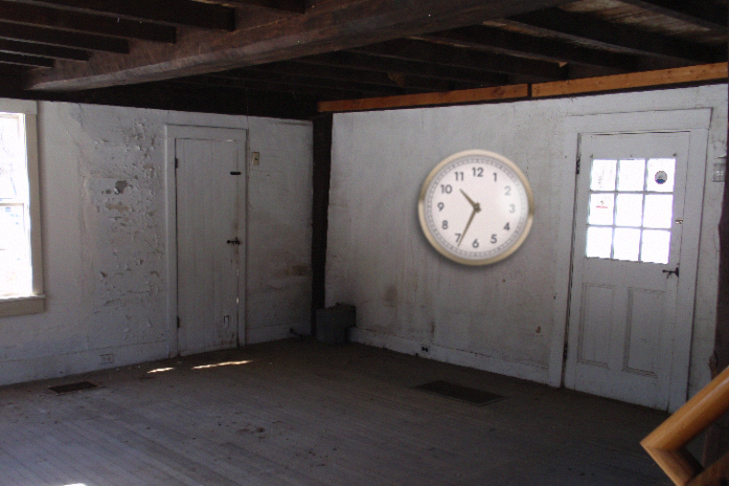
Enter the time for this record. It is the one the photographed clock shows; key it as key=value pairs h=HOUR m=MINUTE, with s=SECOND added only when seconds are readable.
h=10 m=34
